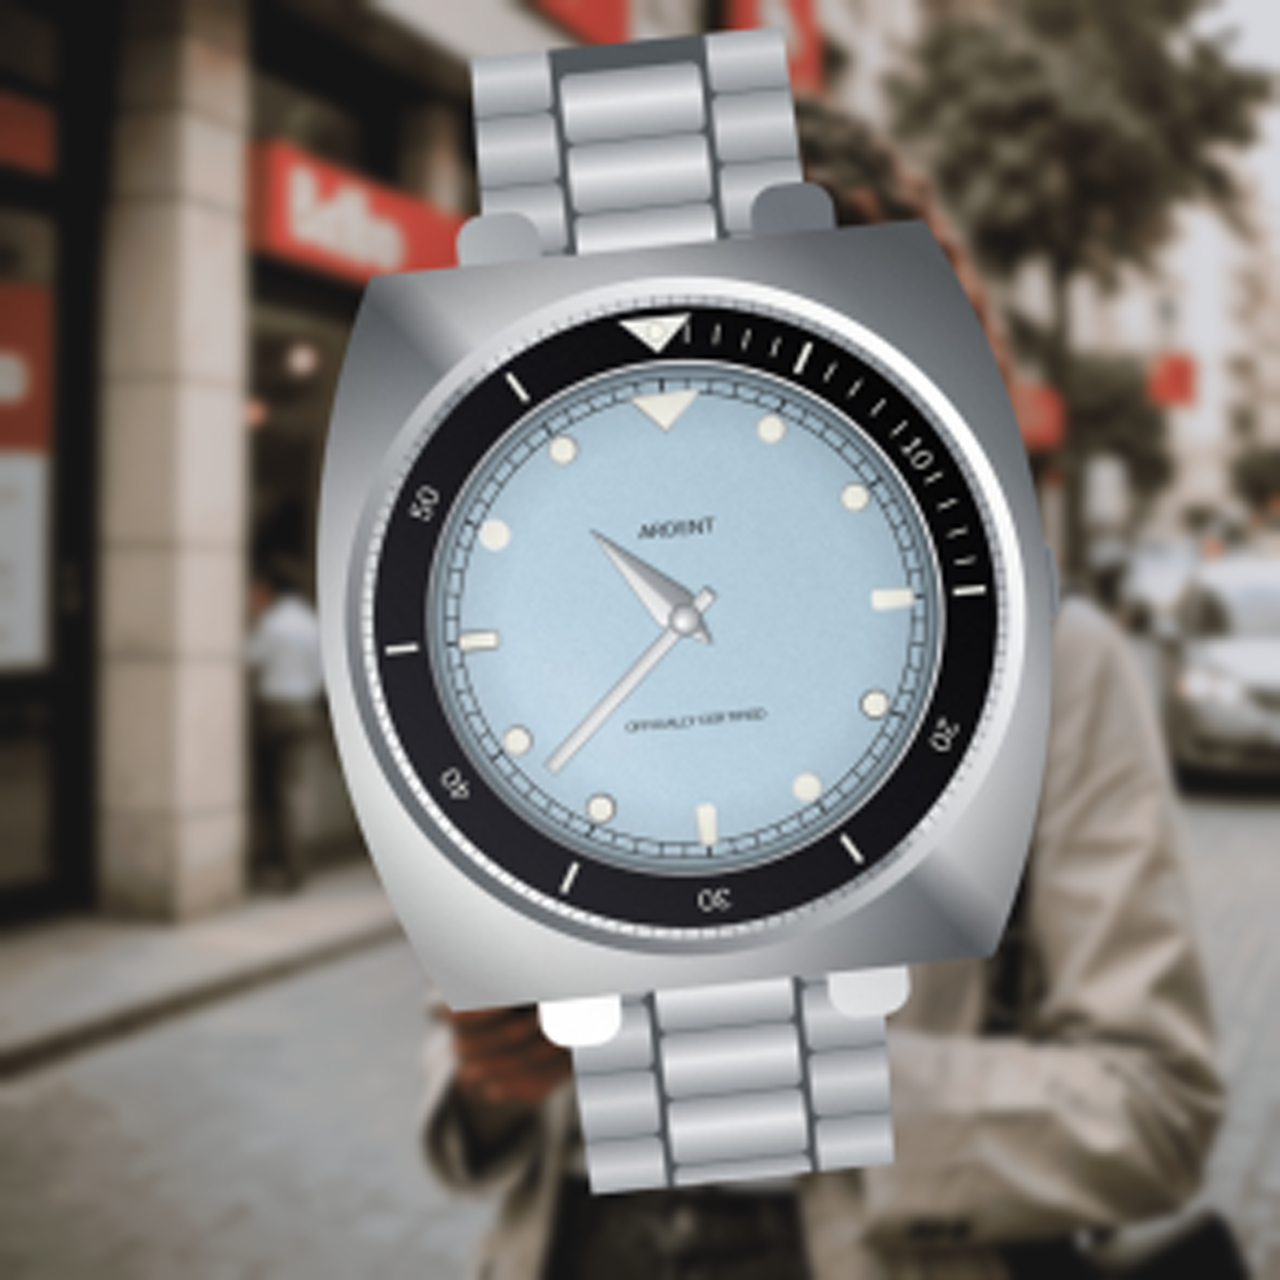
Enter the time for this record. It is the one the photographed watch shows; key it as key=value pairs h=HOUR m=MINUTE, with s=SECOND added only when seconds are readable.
h=10 m=38
